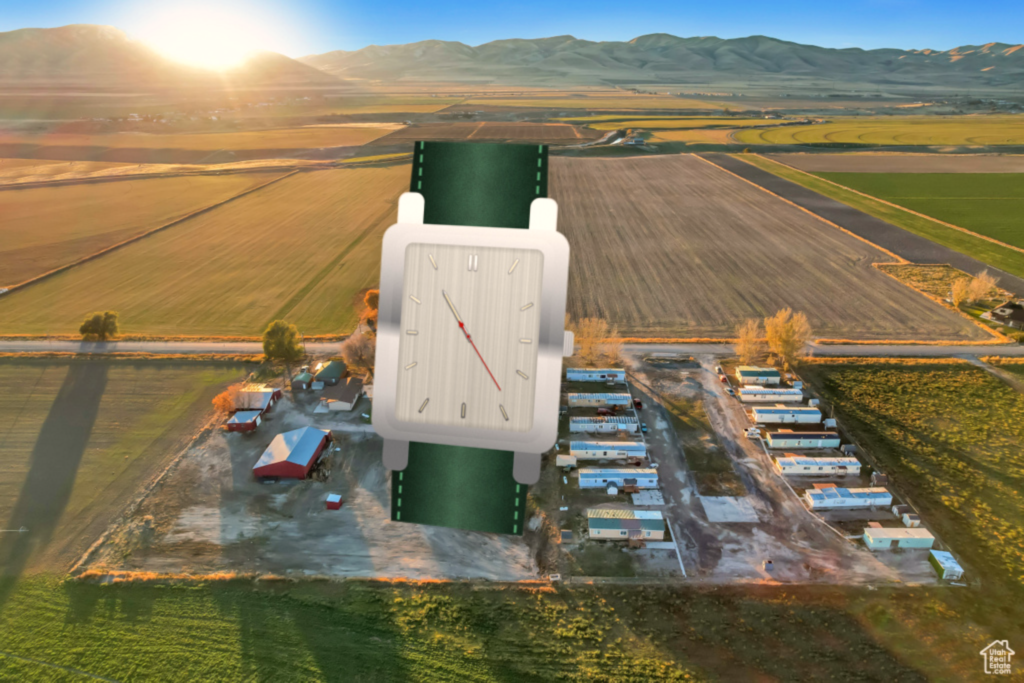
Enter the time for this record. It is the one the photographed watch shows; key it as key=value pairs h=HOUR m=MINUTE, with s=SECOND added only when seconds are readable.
h=10 m=54 s=24
